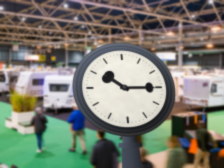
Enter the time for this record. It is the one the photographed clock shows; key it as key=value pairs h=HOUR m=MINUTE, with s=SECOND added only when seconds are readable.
h=10 m=15
